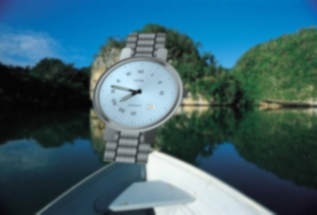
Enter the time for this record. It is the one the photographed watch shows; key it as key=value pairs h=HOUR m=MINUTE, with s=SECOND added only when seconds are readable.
h=7 m=47
